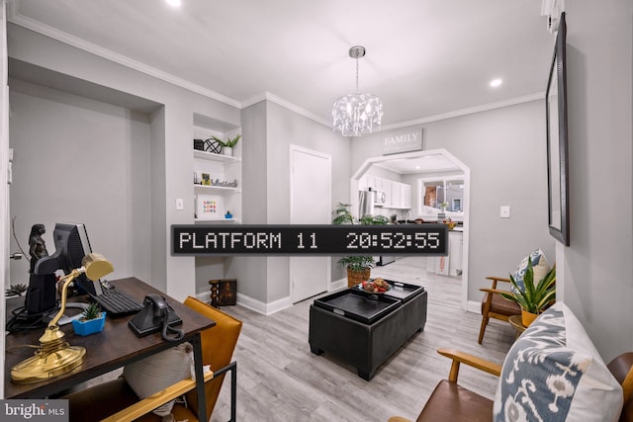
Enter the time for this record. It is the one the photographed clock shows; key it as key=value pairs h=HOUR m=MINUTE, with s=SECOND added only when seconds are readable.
h=20 m=52 s=55
